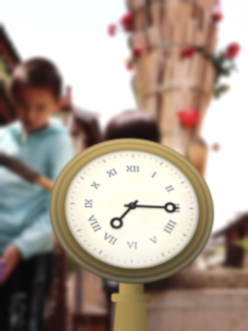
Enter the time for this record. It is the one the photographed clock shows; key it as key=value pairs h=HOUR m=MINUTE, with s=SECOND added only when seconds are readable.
h=7 m=15
